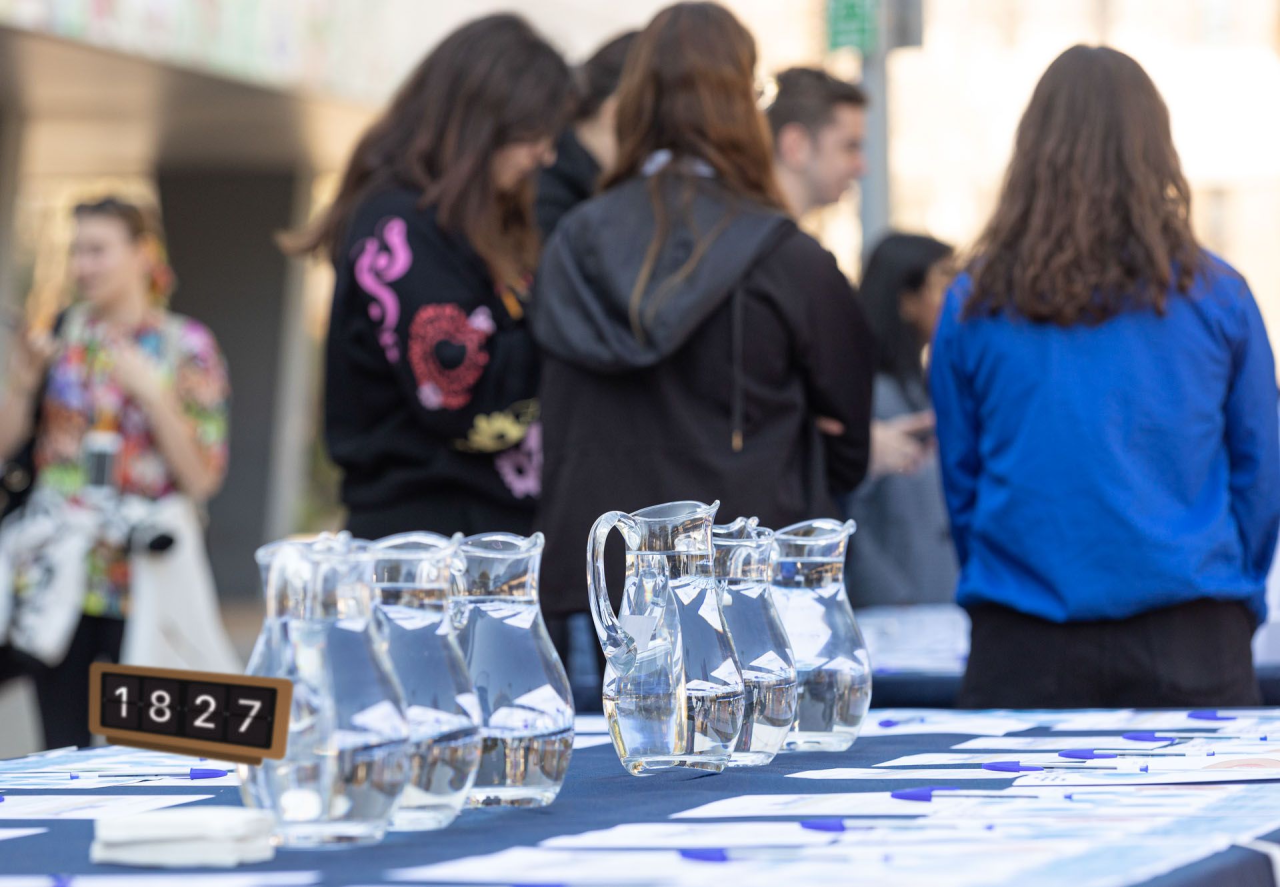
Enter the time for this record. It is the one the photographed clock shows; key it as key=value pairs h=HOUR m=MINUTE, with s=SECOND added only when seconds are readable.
h=18 m=27
